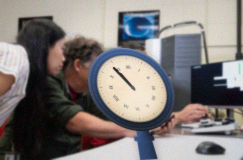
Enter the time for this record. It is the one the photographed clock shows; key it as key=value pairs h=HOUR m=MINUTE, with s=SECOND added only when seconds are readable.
h=10 m=54
